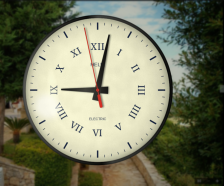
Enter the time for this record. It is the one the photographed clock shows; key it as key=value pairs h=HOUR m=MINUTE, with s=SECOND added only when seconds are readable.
h=9 m=1 s=58
